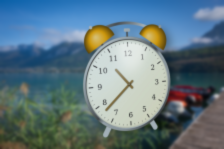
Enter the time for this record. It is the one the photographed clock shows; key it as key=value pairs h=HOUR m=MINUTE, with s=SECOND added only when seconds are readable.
h=10 m=38
